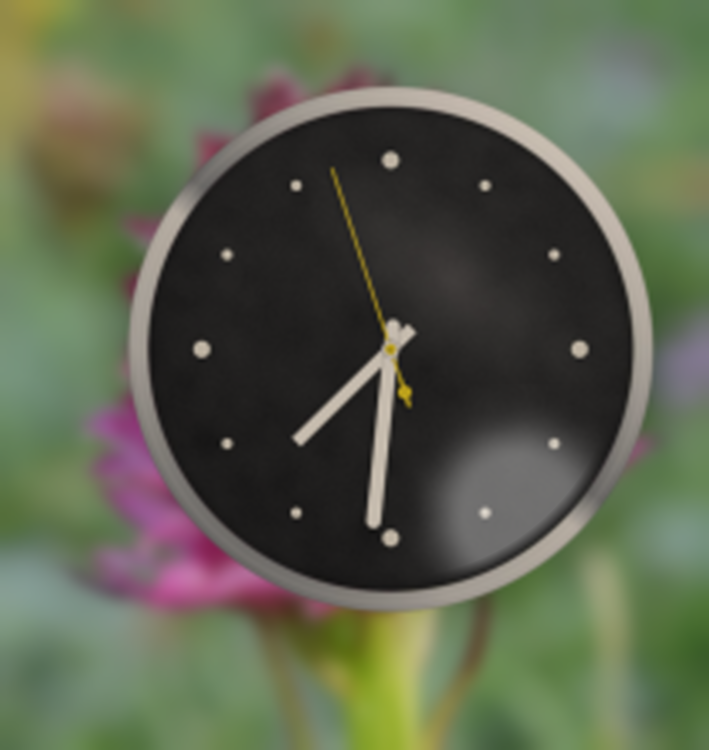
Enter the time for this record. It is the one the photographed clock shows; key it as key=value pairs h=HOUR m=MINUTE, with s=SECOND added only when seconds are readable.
h=7 m=30 s=57
